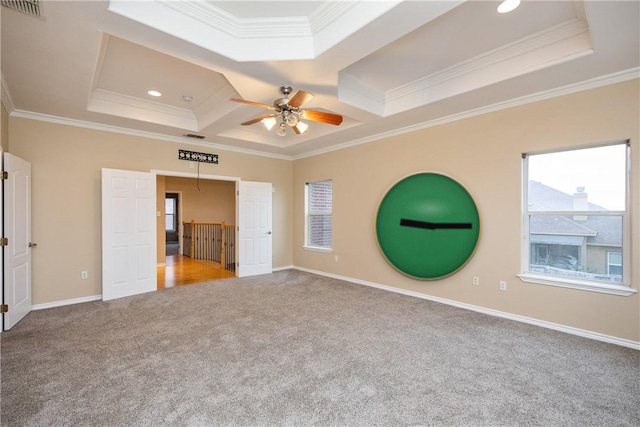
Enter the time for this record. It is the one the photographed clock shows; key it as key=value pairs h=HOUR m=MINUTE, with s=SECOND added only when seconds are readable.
h=9 m=15
